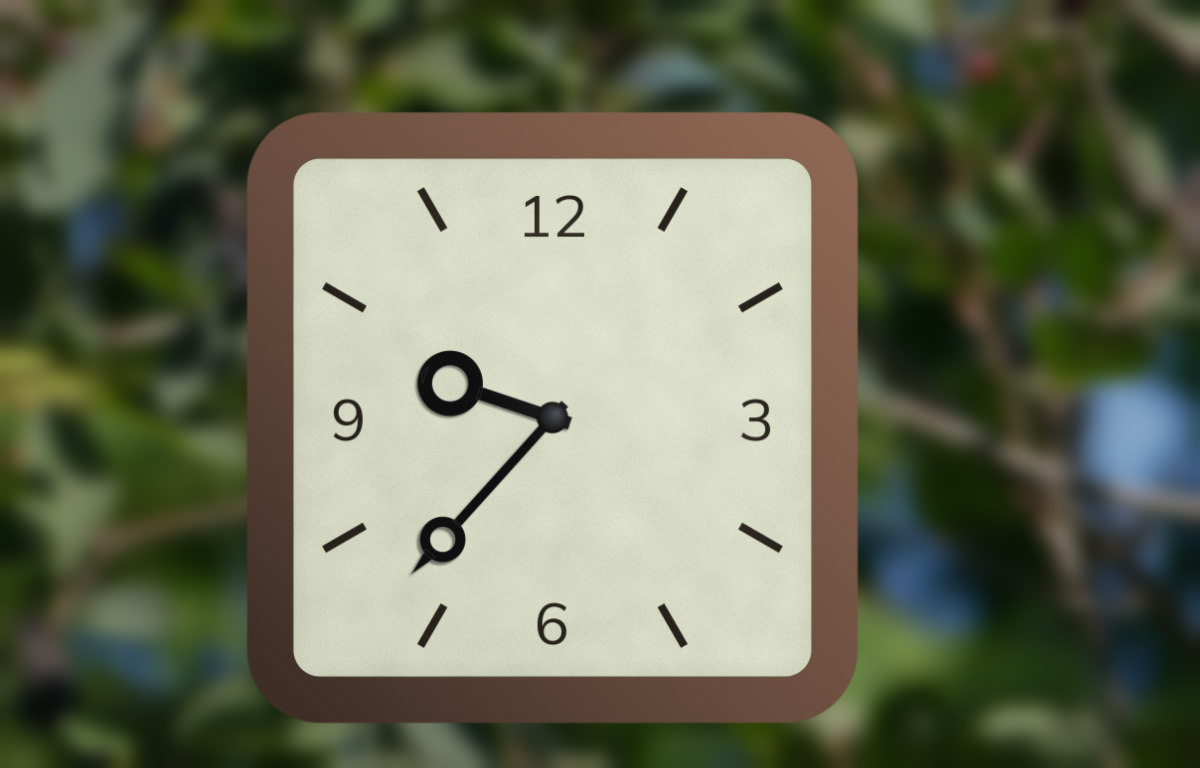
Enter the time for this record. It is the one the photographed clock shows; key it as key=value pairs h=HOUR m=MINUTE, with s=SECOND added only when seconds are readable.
h=9 m=37
